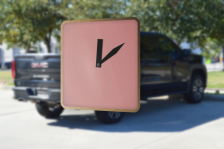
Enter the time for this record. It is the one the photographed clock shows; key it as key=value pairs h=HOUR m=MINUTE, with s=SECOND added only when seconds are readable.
h=12 m=9
